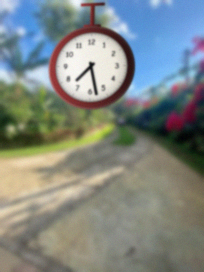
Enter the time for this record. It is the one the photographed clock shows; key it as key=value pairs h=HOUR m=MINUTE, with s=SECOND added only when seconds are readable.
h=7 m=28
